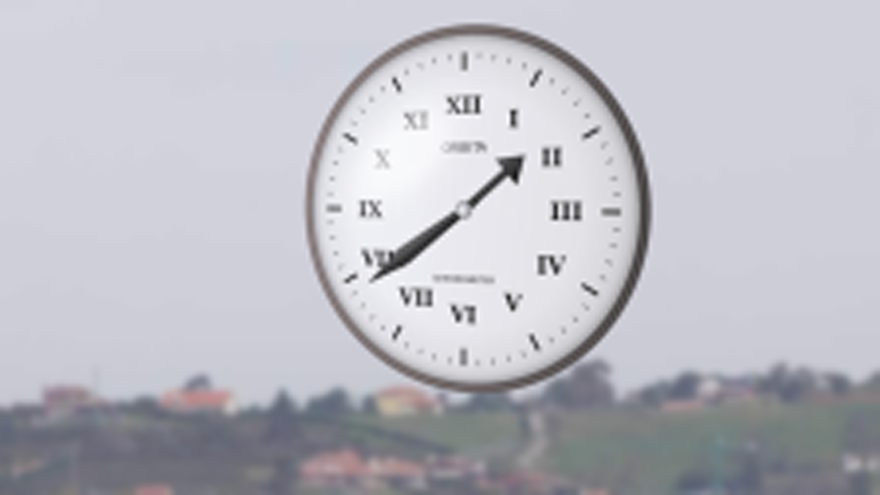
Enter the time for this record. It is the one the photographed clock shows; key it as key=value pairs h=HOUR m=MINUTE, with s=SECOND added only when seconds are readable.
h=1 m=39
